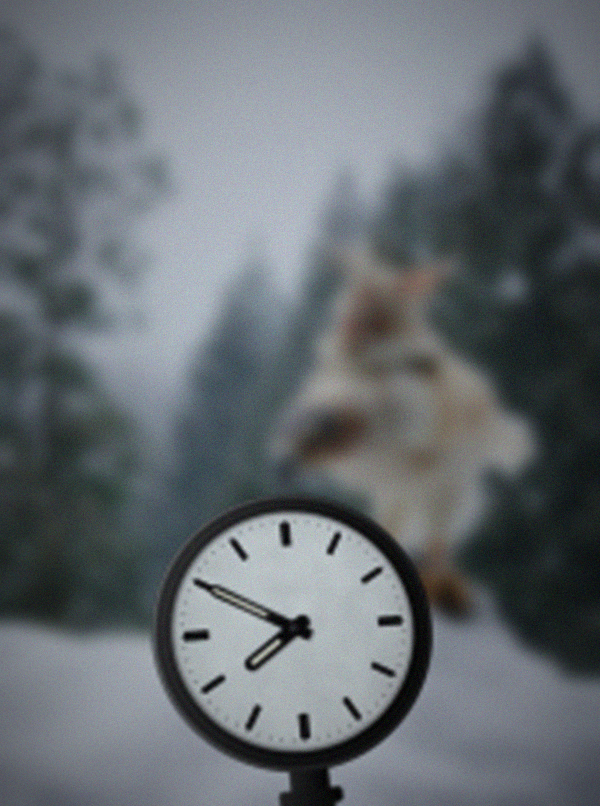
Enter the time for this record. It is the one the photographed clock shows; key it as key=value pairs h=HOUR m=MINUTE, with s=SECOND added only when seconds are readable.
h=7 m=50
